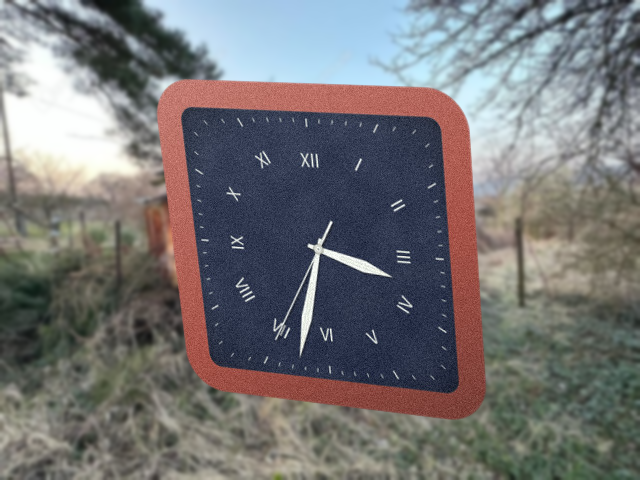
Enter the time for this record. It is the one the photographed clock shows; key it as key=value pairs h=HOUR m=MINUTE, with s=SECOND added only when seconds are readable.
h=3 m=32 s=35
